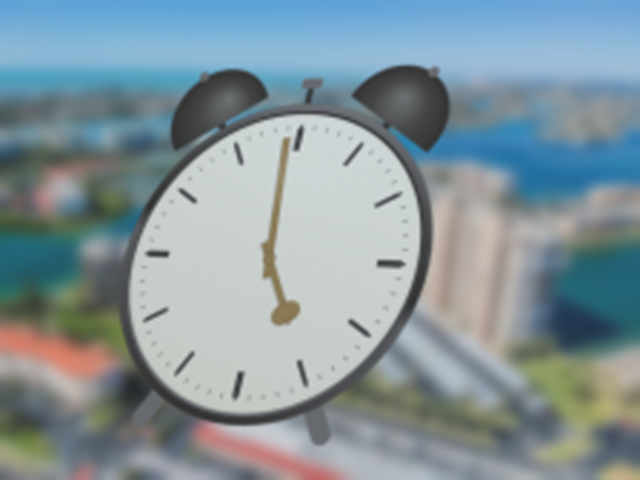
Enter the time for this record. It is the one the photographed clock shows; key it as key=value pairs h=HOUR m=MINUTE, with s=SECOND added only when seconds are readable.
h=4 m=59
